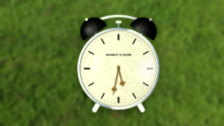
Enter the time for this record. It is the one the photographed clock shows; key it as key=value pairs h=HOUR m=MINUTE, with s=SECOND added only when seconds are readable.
h=5 m=32
